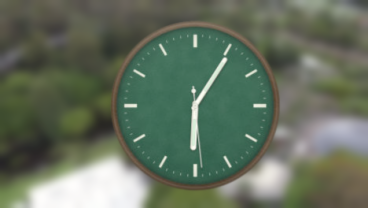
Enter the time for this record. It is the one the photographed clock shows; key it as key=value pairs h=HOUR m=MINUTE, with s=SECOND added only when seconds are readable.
h=6 m=5 s=29
